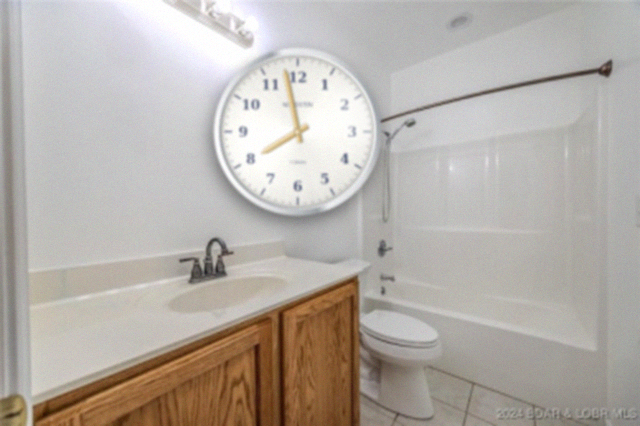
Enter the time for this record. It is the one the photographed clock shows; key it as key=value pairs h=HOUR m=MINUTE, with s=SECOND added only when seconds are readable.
h=7 m=58
